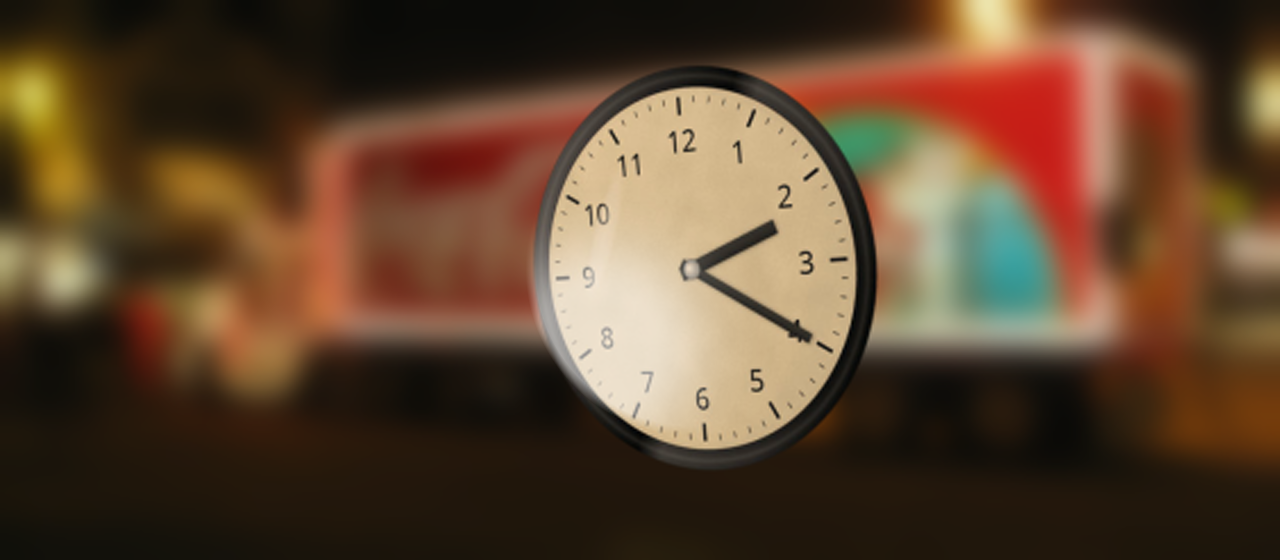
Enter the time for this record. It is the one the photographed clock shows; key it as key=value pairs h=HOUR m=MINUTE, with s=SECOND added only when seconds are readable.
h=2 m=20
